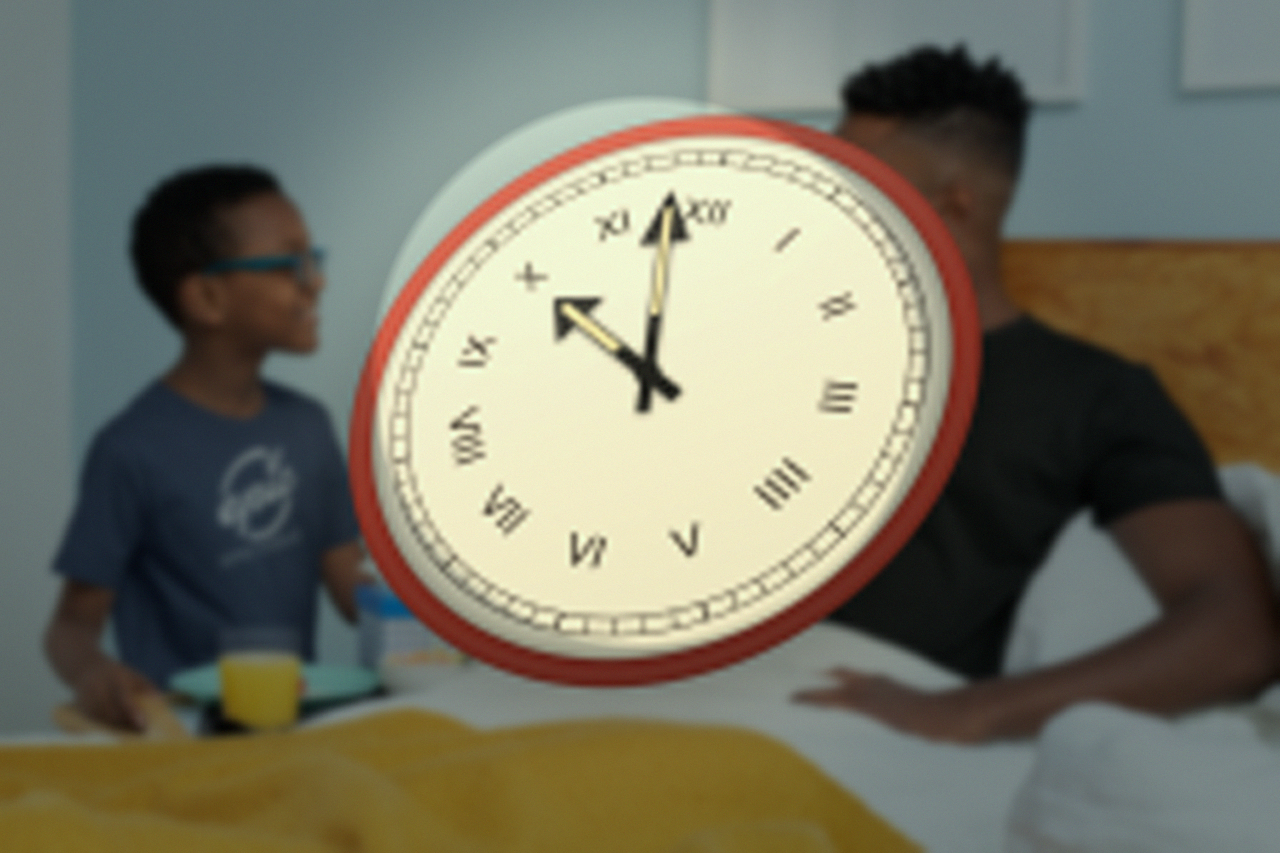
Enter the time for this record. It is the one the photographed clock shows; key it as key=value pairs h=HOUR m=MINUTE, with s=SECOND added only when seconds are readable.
h=9 m=58
